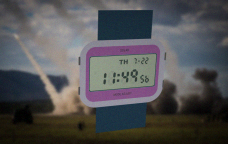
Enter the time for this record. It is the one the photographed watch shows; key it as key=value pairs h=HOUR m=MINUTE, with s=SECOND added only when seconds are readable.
h=11 m=49 s=56
